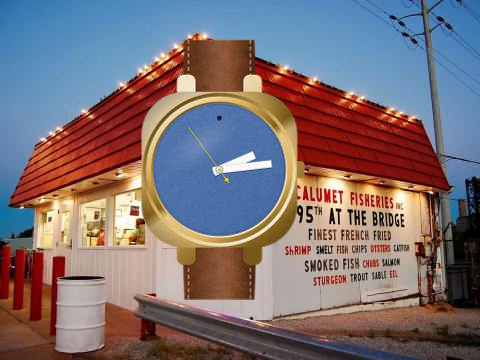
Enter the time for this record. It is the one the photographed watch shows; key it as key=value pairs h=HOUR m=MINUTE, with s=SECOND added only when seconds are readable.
h=2 m=13 s=54
